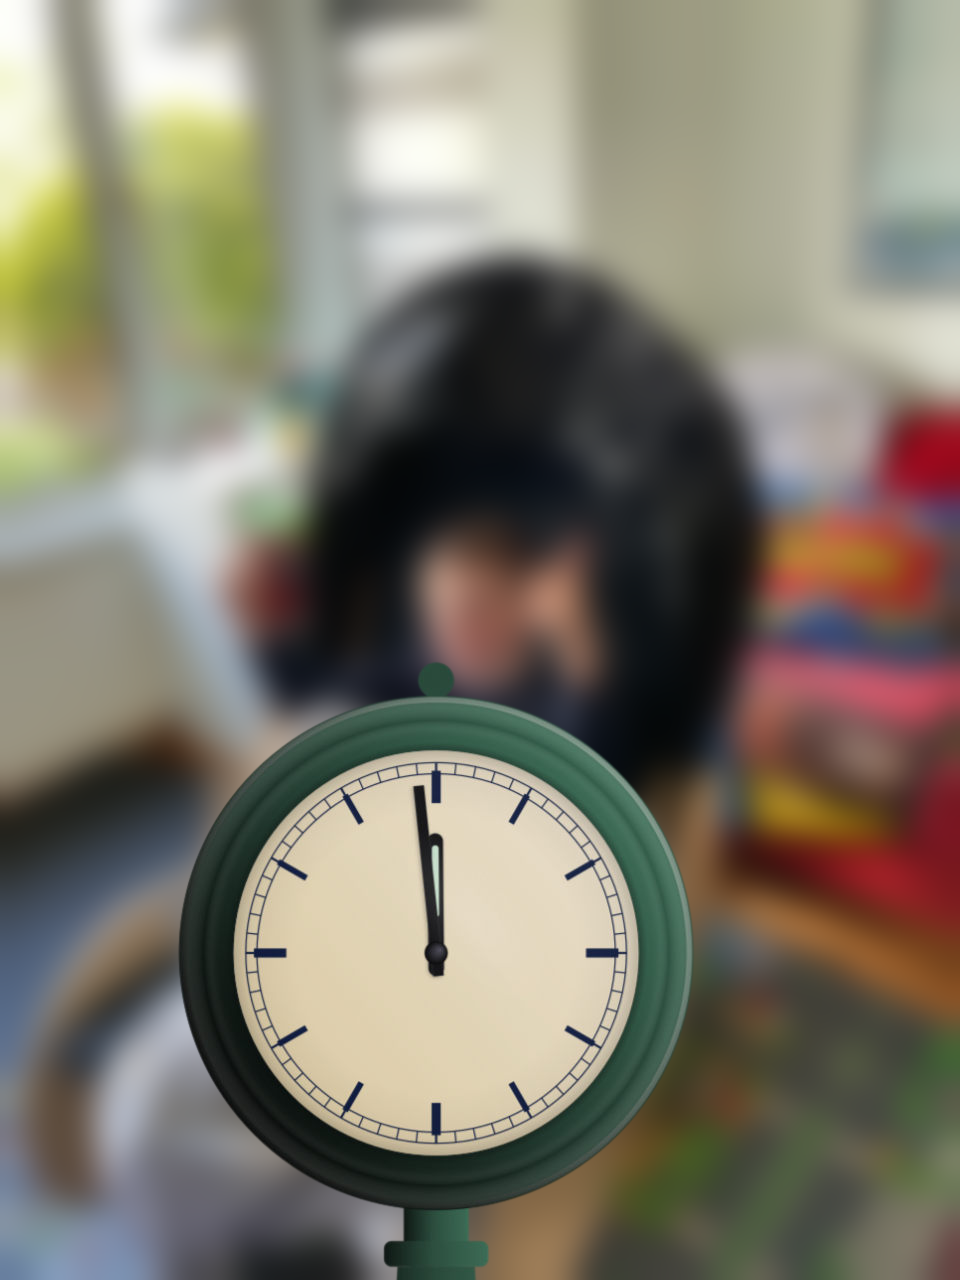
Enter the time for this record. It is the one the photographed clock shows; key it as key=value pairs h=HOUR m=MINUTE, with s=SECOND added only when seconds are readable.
h=11 m=59
